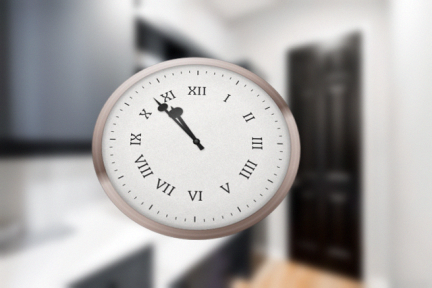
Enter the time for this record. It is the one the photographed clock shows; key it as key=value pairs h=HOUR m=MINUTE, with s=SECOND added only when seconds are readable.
h=10 m=53
